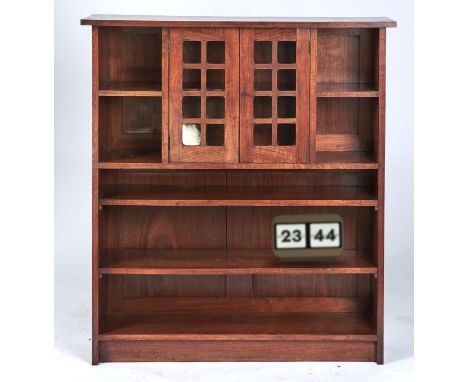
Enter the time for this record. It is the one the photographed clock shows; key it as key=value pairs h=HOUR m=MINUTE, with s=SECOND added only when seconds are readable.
h=23 m=44
